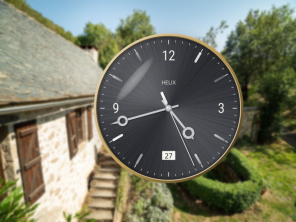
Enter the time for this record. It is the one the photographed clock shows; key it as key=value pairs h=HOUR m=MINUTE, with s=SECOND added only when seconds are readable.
h=4 m=42 s=26
